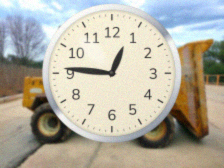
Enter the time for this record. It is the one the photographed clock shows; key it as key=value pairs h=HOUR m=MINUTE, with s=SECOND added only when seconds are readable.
h=12 m=46
